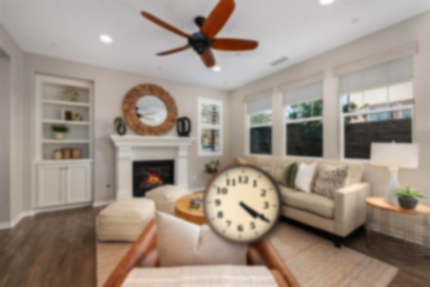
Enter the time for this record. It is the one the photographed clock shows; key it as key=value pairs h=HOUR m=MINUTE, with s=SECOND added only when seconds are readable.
h=4 m=20
